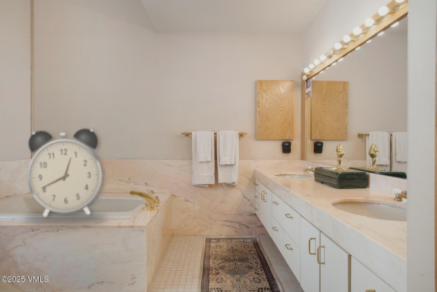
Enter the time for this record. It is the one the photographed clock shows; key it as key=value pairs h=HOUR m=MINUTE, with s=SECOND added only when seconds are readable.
h=12 m=41
